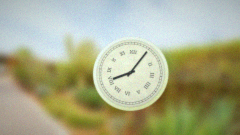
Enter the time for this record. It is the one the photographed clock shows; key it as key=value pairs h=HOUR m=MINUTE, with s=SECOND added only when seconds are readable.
h=8 m=5
